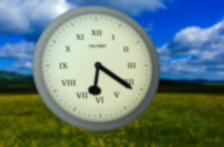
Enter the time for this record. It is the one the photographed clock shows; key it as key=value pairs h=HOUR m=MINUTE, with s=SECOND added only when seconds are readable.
h=6 m=21
